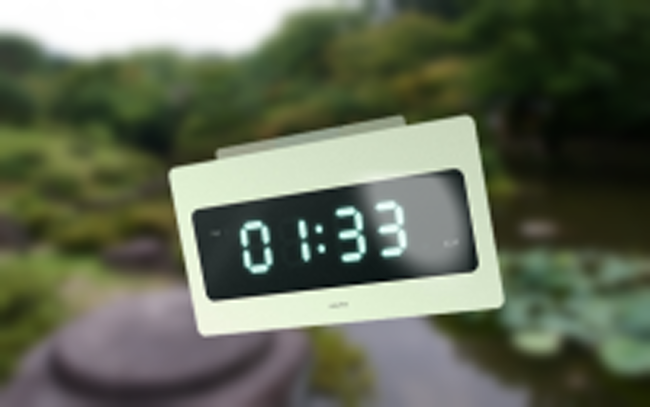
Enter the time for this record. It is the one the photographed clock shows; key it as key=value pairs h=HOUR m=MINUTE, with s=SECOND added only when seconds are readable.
h=1 m=33
